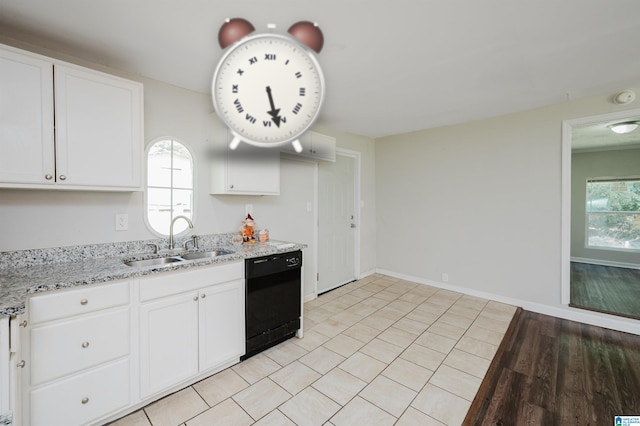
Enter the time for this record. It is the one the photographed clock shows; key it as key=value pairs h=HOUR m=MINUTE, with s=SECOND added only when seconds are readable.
h=5 m=27
